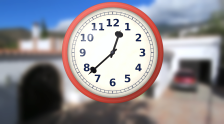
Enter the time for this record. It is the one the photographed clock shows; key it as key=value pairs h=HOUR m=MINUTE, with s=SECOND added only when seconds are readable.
h=12 m=38
